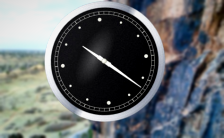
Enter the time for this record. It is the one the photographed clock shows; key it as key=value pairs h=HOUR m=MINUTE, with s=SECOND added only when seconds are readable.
h=10 m=22
